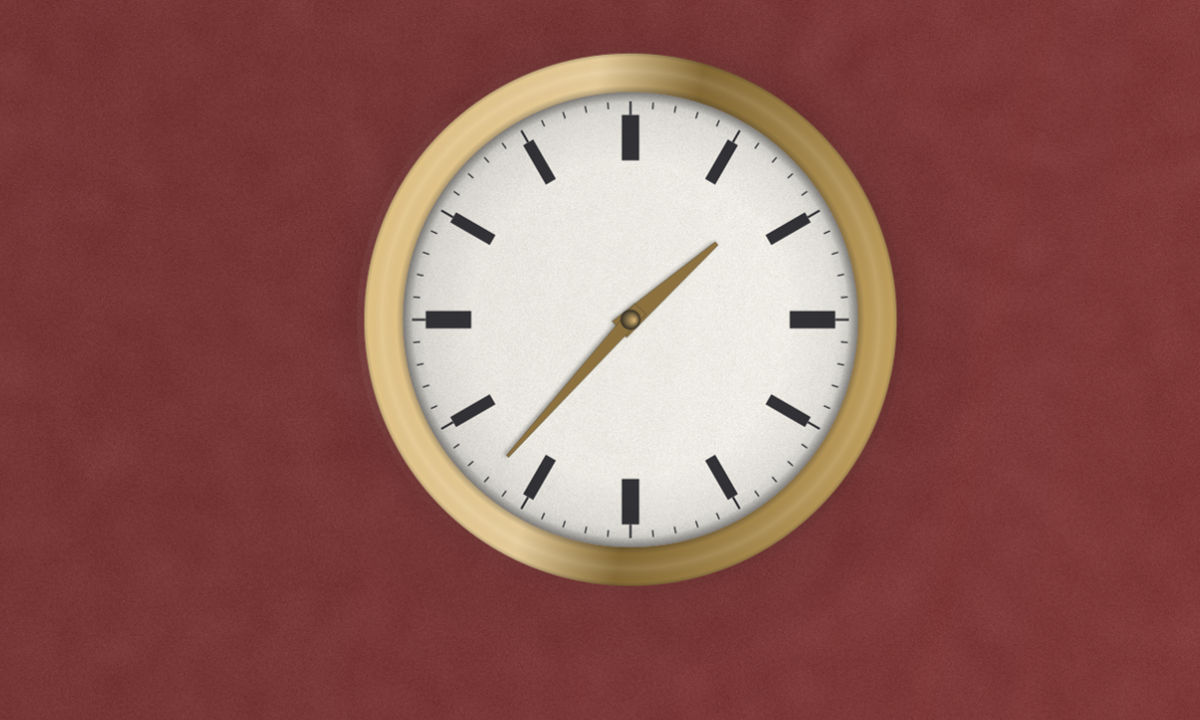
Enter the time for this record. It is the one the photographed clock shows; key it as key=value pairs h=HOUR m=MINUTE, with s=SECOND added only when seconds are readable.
h=1 m=37
